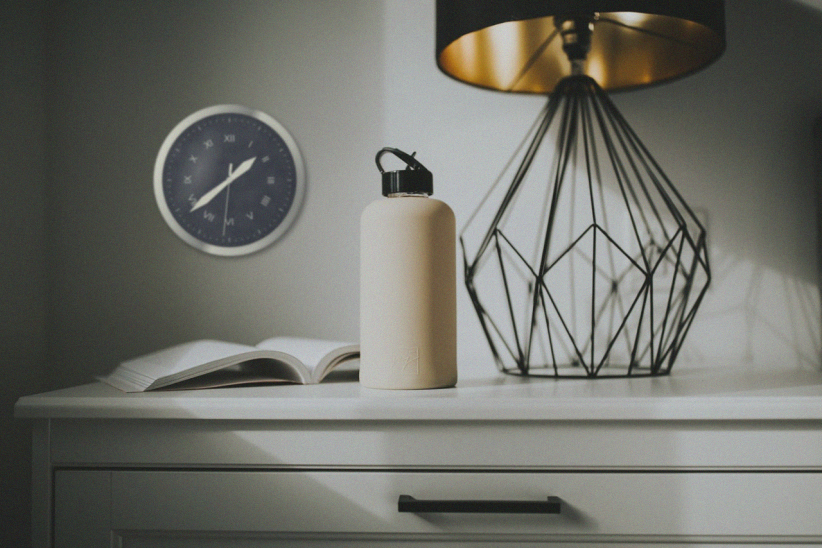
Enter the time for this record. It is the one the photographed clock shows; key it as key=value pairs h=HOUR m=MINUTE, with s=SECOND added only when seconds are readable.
h=1 m=38 s=31
